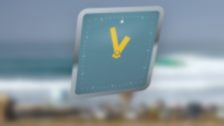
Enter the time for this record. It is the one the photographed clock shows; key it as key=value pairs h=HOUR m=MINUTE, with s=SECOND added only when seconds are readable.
h=12 m=57
